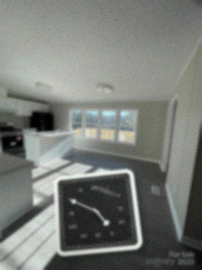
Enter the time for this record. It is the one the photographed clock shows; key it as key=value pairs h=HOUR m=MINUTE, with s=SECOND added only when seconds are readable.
h=4 m=50
